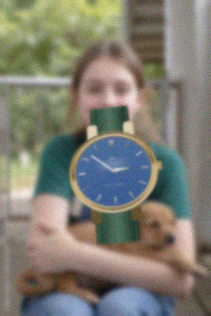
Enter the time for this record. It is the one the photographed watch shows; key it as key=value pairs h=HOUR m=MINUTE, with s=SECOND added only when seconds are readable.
h=2 m=52
